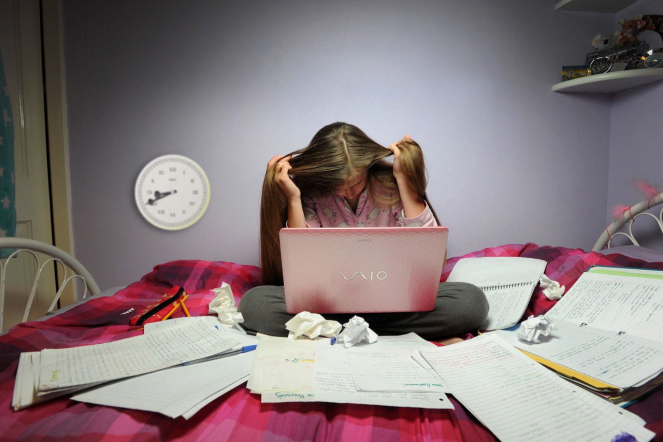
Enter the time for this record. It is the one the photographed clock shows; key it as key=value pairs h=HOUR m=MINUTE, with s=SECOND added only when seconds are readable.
h=8 m=41
